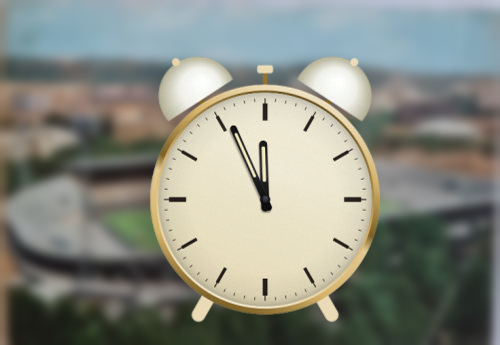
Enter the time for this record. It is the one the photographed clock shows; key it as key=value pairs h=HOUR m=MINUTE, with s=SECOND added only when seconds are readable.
h=11 m=56
